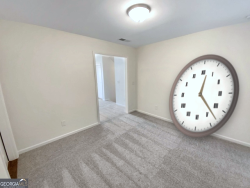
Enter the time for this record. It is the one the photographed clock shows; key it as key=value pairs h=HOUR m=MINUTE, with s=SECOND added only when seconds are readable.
h=12 m=23
